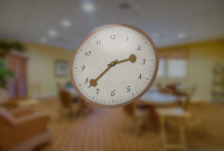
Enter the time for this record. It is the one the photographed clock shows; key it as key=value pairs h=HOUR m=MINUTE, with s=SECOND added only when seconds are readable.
h=2 m=38
